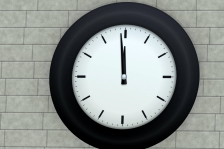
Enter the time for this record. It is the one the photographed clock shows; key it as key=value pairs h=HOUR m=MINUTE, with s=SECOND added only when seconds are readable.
h=11 m=59
